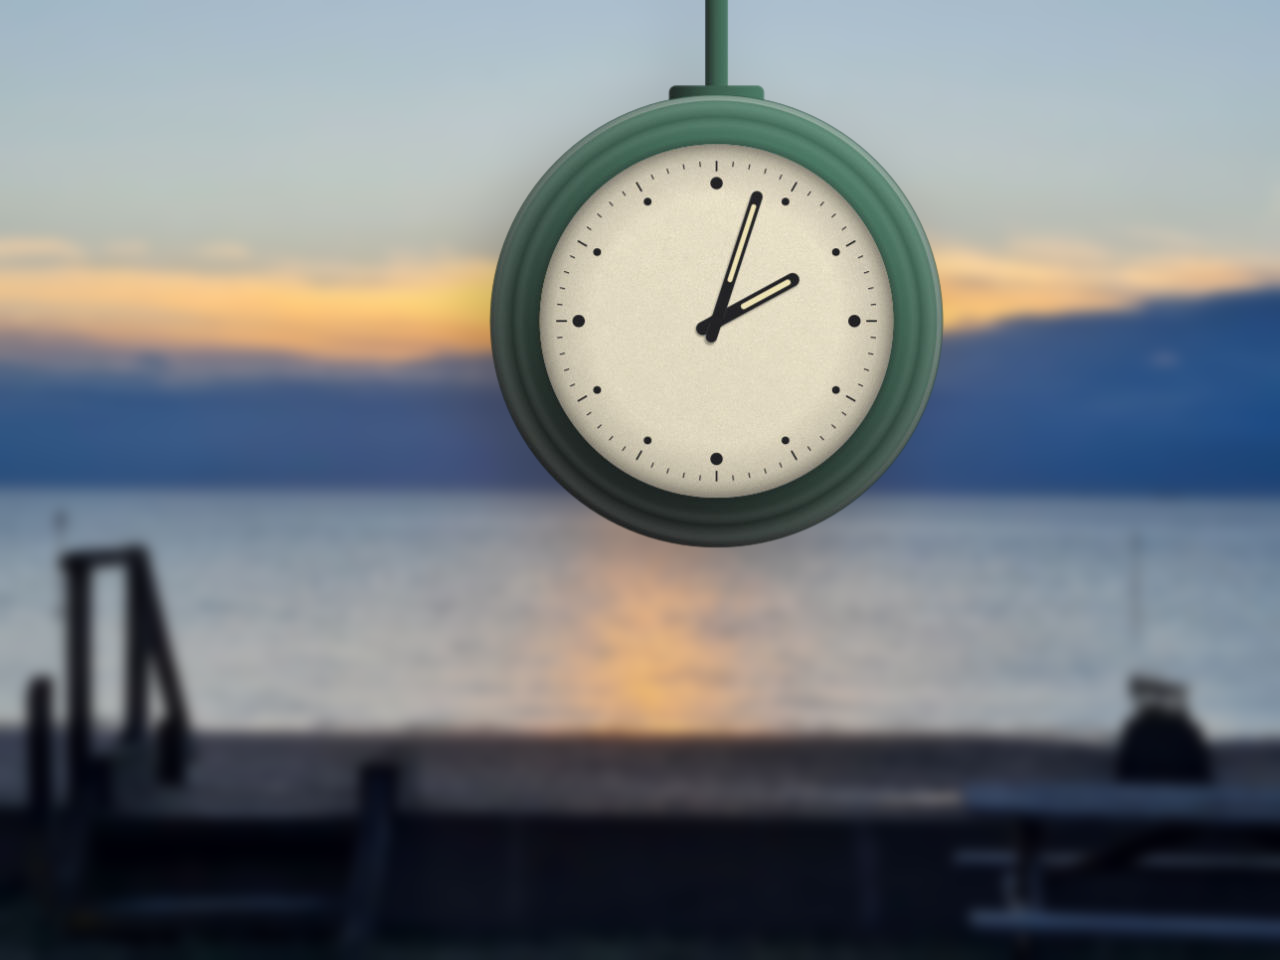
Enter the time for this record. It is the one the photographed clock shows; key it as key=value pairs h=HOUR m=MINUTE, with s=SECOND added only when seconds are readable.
h=2 m=3
